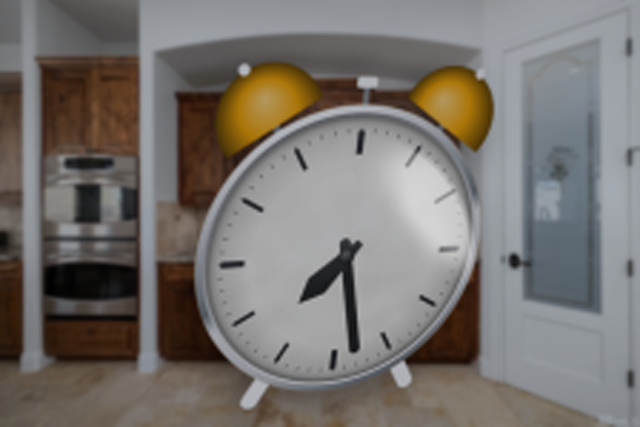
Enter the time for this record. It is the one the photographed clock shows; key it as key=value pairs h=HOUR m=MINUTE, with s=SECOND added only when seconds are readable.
h=7 m=28
